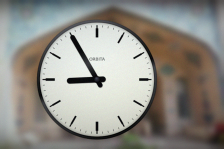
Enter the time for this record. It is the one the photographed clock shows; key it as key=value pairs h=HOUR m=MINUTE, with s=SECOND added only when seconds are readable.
h=8 m=55
